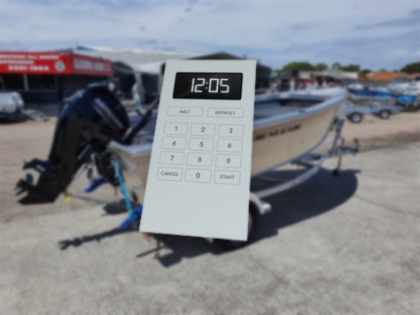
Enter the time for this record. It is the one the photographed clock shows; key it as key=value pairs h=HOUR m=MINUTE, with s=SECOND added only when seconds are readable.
h=12 m=5
